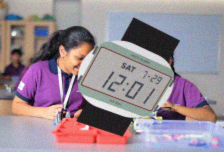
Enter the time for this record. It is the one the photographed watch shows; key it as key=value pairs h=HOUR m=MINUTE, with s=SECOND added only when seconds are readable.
h=12 m=1
